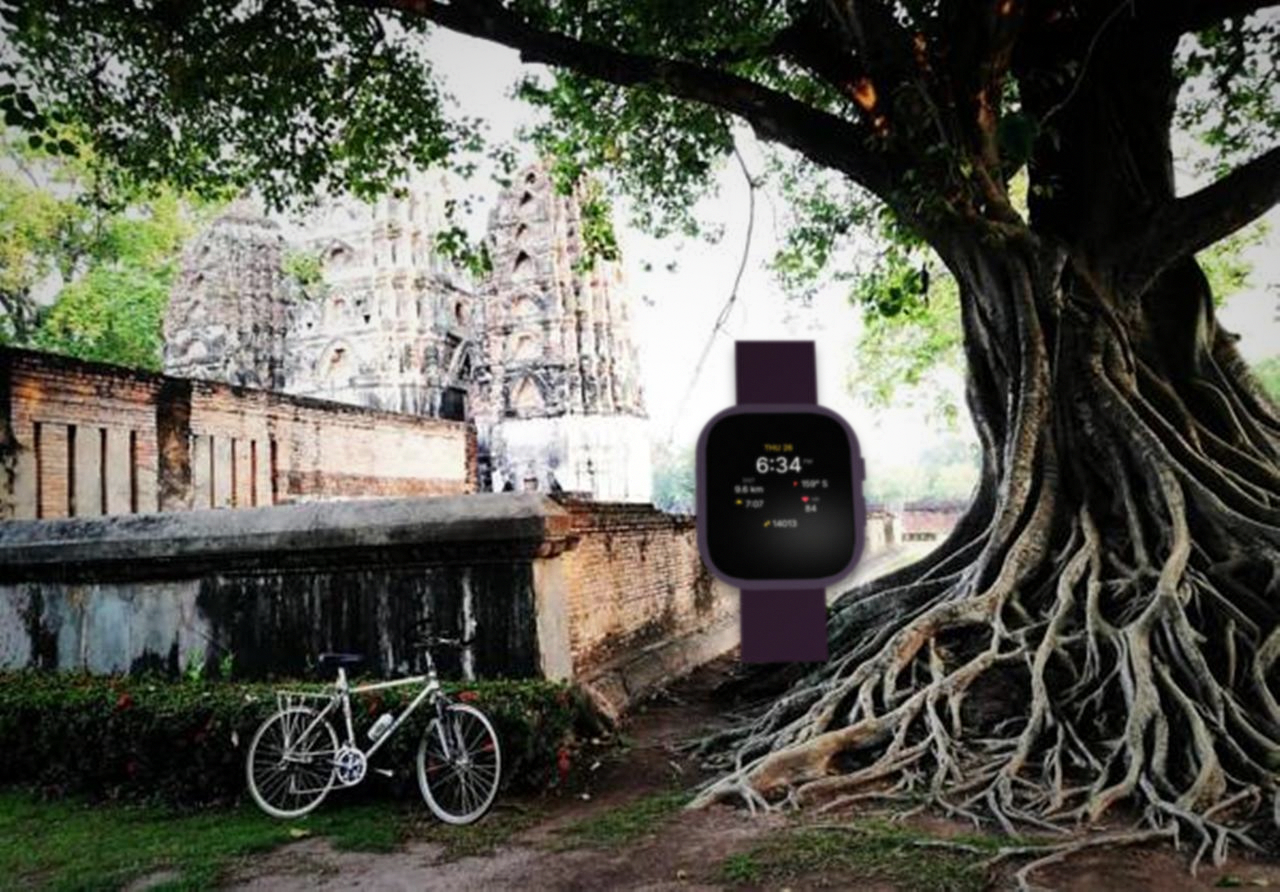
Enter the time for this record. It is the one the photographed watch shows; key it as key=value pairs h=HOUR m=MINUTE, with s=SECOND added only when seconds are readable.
h=6 m=34
